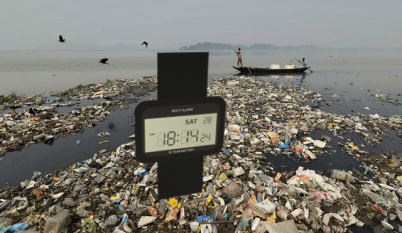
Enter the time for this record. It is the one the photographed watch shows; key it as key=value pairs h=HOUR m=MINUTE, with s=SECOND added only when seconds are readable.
h=18 m=14 s=24
